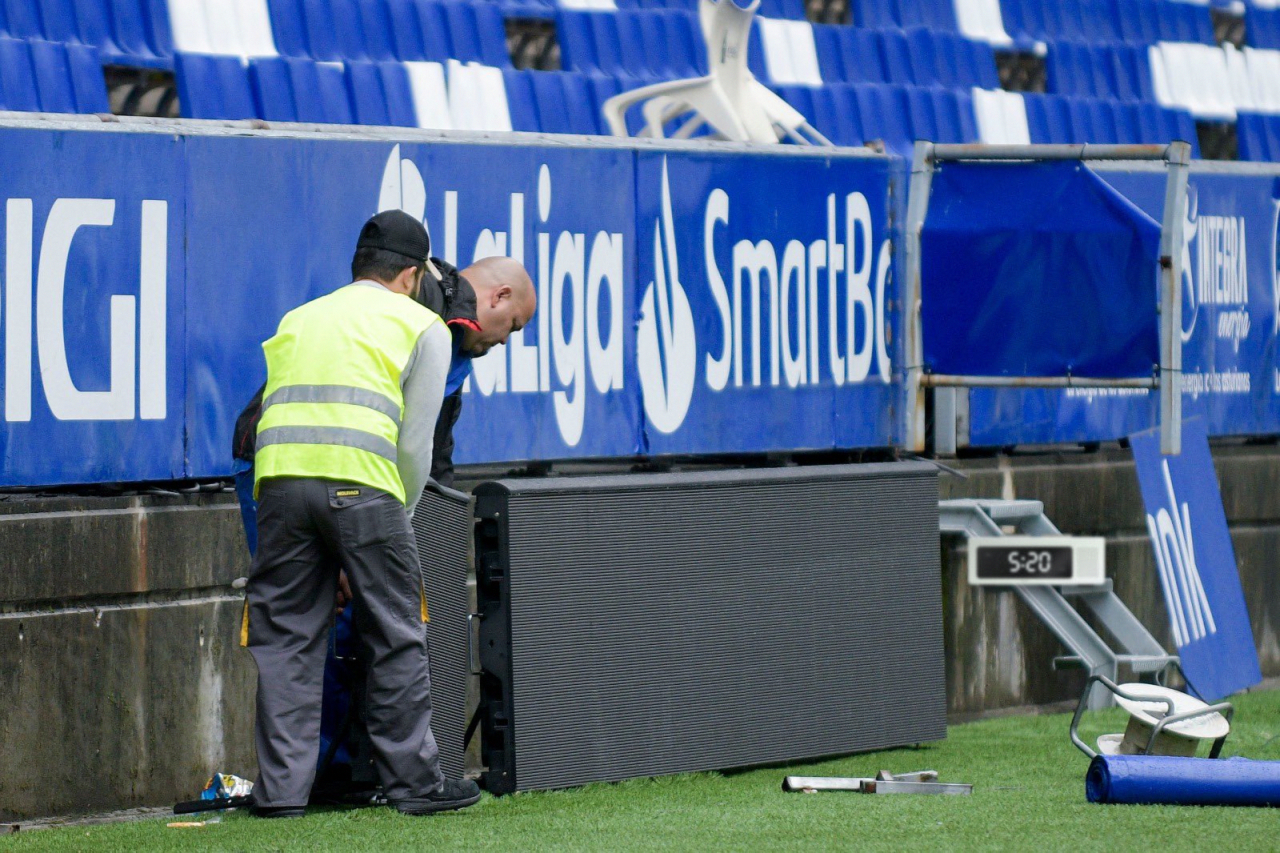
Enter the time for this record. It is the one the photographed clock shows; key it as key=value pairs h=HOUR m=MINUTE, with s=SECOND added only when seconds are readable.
h=5 m=20
